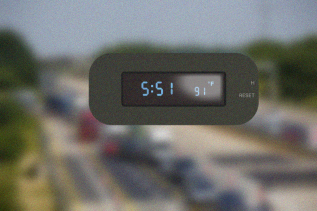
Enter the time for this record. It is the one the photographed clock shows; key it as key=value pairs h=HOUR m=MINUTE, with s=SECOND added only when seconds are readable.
h=5 m=51
